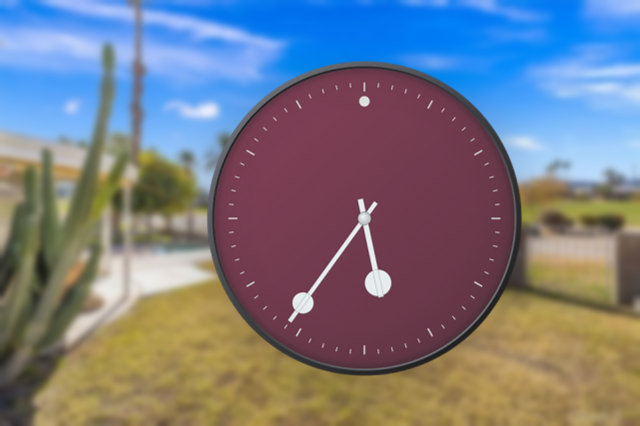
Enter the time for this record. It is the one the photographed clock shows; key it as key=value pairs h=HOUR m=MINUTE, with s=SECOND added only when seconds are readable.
h=5 m=36
